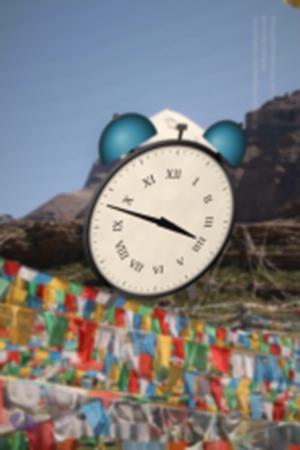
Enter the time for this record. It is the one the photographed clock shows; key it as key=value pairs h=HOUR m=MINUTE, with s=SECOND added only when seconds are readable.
h=3 m=48
